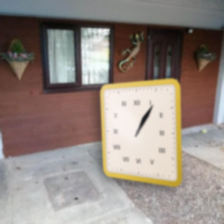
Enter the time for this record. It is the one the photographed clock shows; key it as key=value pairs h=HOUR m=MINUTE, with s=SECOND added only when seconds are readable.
h=1 m=6
